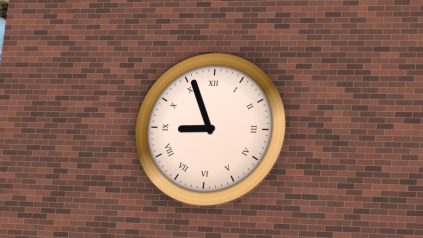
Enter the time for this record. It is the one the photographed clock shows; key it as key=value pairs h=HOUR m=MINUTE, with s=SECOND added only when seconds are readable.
h=8 m=56
